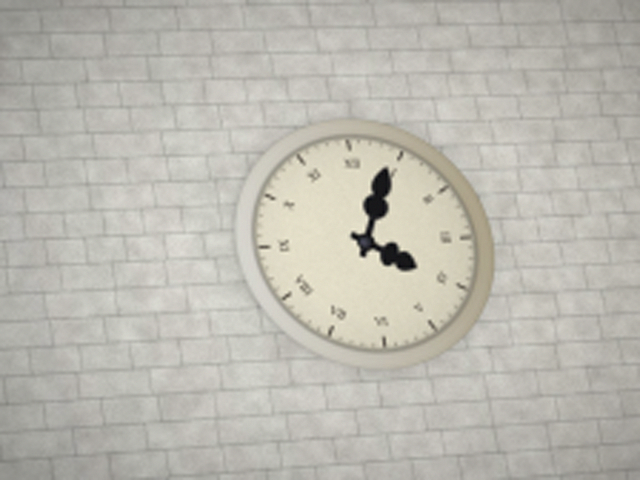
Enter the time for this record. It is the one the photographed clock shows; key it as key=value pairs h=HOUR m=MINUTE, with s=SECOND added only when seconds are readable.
h=4 m=4
